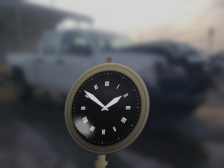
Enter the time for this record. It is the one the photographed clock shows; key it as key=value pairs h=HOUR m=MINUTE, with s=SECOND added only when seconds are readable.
h=1 m=51
